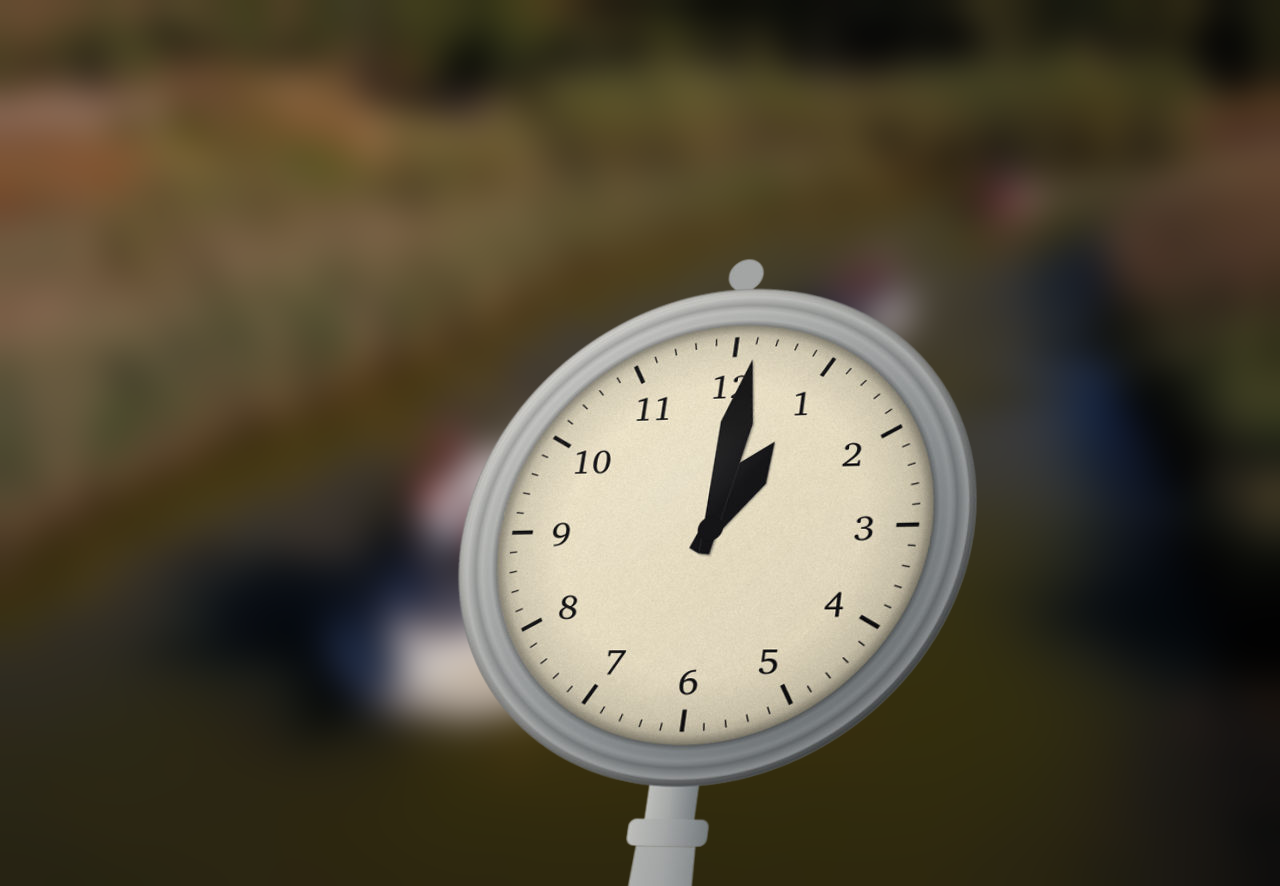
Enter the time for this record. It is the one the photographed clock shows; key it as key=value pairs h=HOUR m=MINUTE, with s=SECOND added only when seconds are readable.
h=1 m=1
